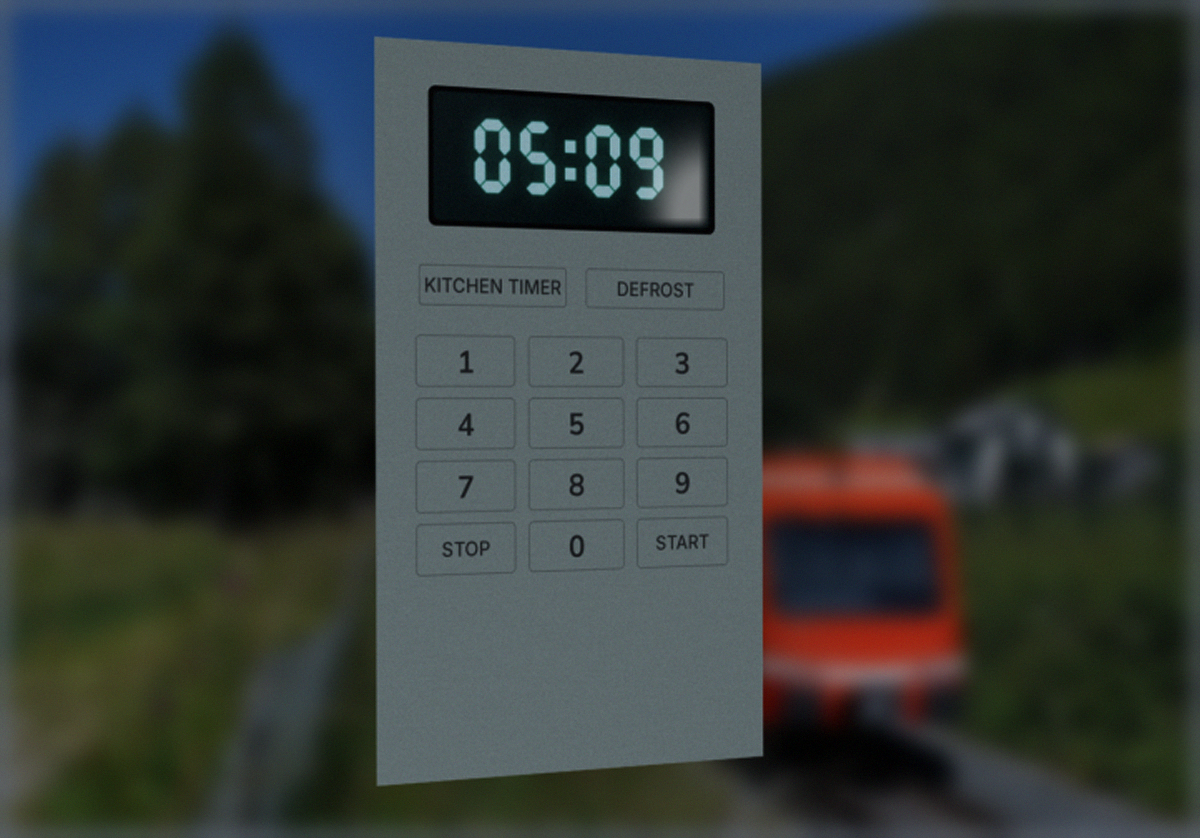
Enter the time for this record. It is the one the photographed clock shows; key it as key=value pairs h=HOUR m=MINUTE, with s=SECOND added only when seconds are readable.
h=5 m=9
